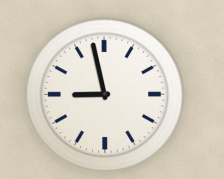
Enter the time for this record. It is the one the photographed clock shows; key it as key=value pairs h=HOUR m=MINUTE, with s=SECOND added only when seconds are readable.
h=8 m=58
